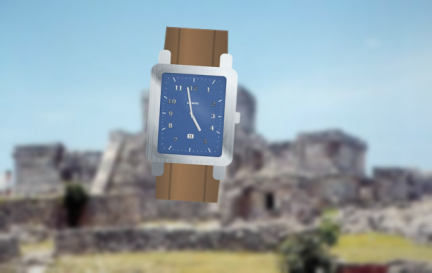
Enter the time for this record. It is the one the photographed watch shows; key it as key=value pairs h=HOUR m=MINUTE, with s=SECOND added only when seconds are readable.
h=4 m=58
